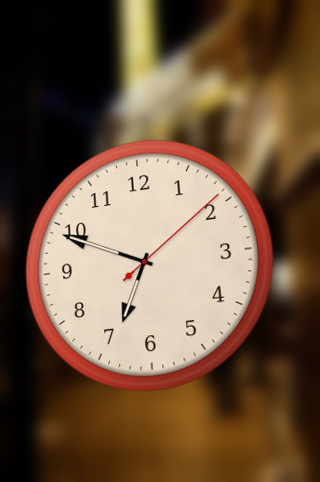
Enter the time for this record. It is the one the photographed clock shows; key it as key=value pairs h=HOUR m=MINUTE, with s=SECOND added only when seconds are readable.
h=6 m=49 s=9
